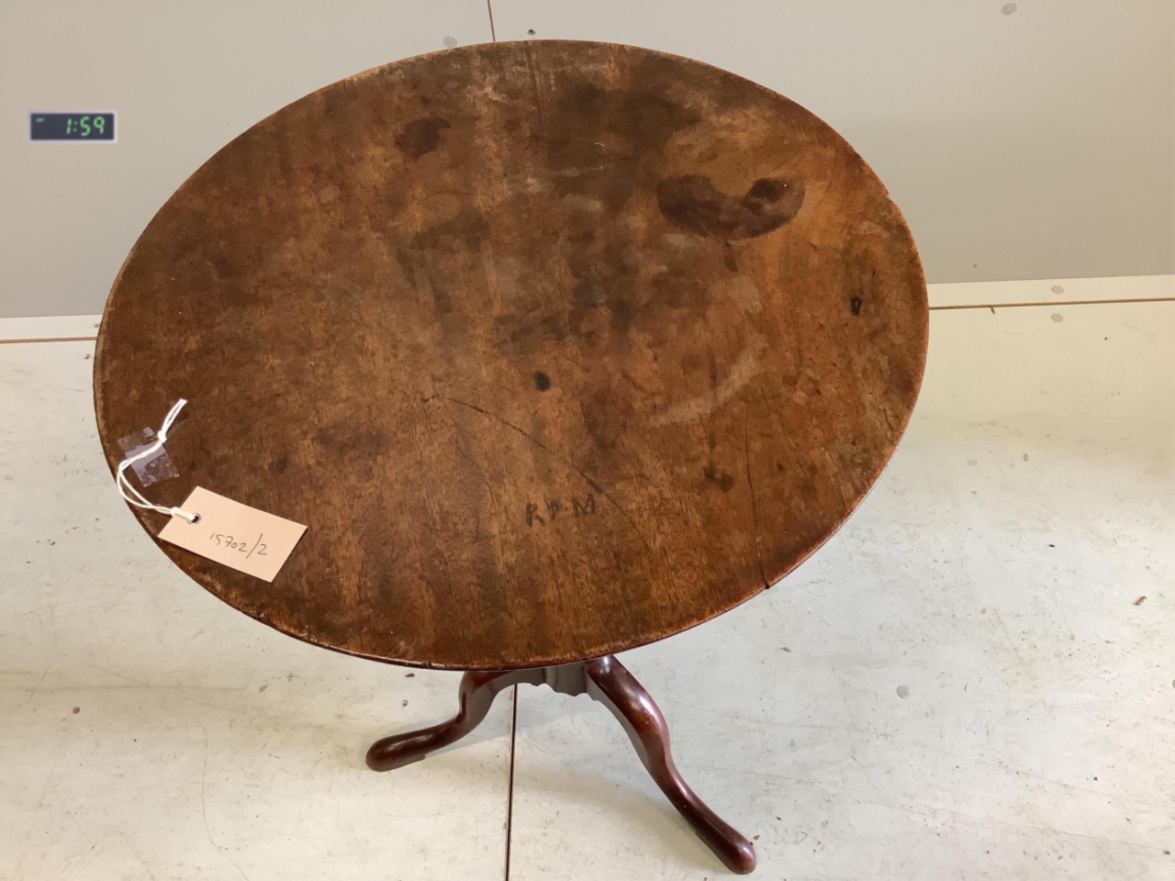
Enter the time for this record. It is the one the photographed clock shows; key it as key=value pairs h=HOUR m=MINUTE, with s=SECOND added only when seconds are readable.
h=1 m=59
